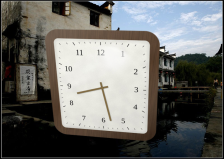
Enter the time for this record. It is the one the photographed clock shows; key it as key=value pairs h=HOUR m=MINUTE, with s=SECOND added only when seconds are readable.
h=8 m=28
